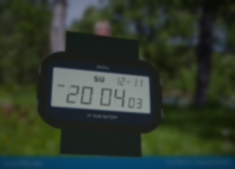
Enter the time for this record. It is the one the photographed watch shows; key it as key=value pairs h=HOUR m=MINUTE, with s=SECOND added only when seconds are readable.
h=20 m=4
